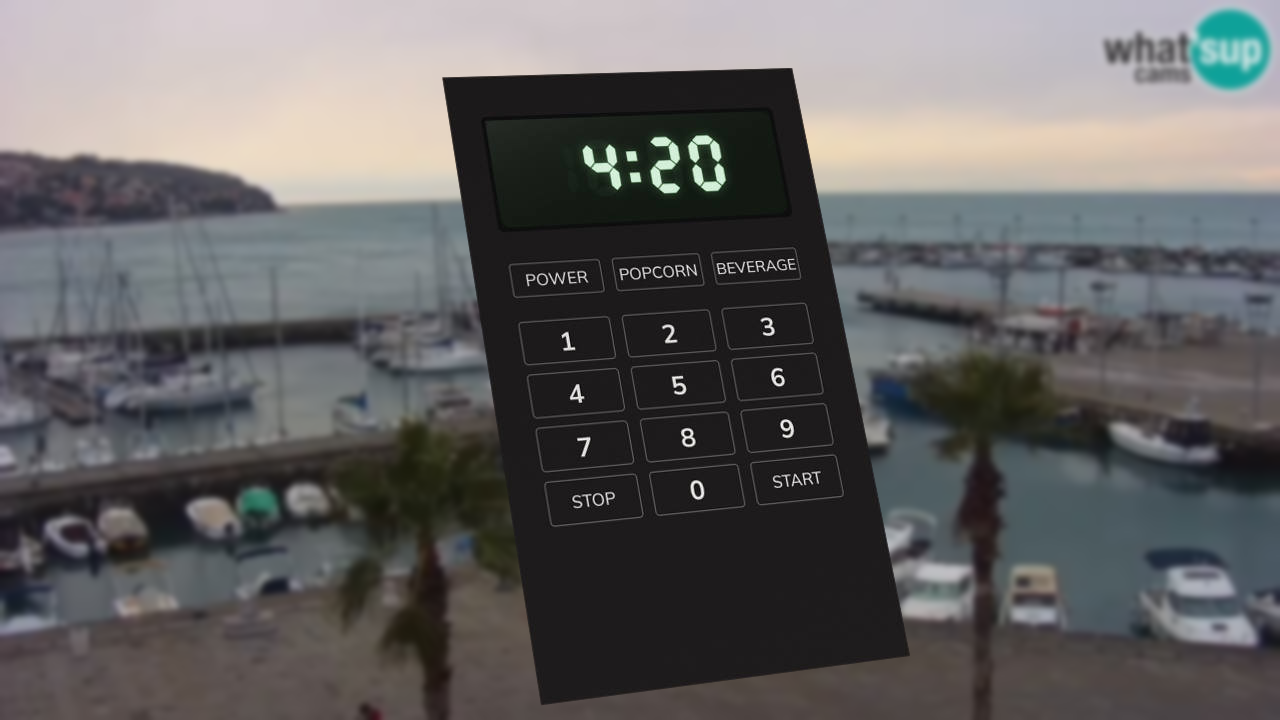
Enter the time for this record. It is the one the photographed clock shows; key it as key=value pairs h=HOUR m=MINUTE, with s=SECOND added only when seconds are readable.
h=4 m=20
